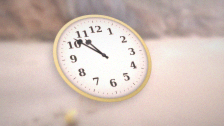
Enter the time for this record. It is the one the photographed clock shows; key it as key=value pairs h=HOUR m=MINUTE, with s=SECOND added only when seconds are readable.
h=10 m=52
